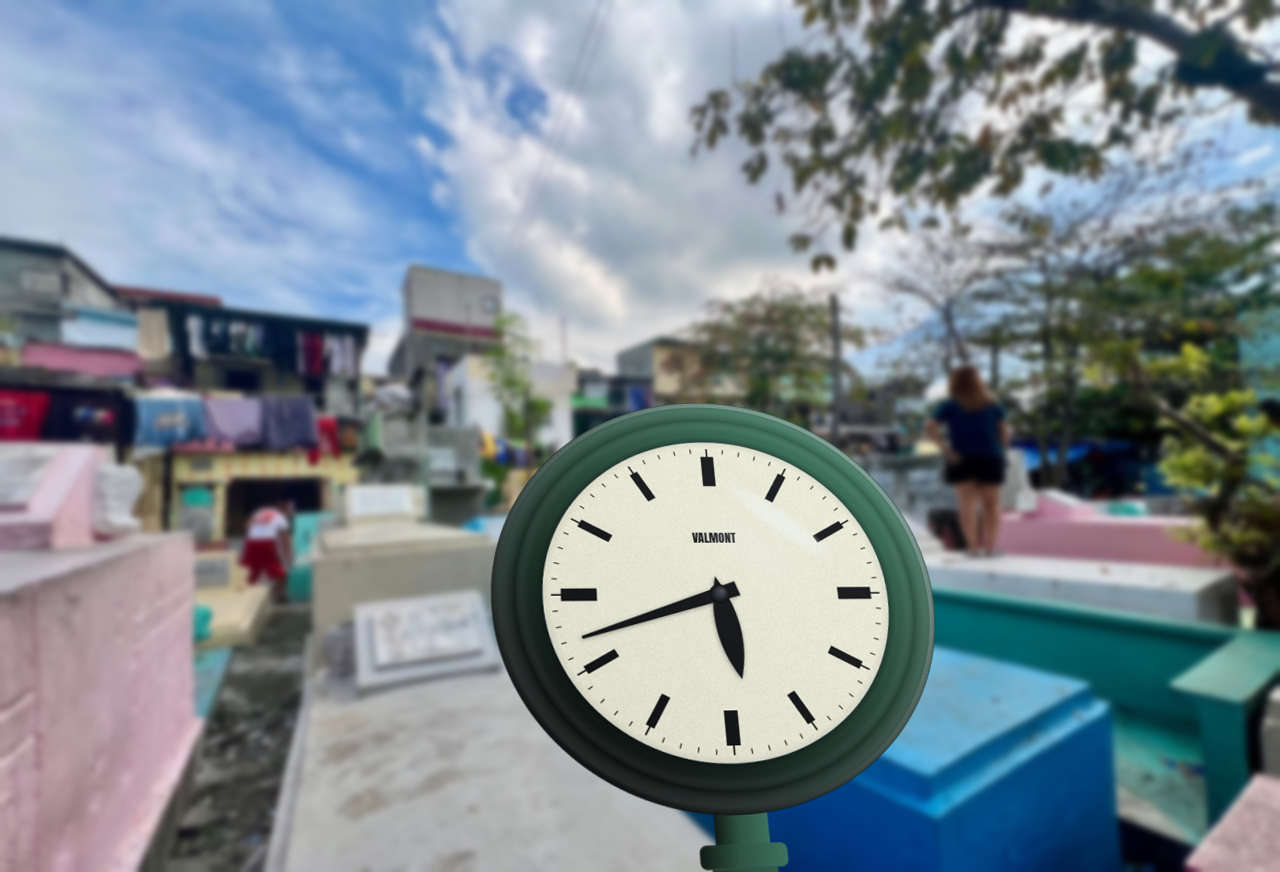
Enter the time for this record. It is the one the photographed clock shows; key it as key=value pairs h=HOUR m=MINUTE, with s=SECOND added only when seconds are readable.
h=5 m=42
